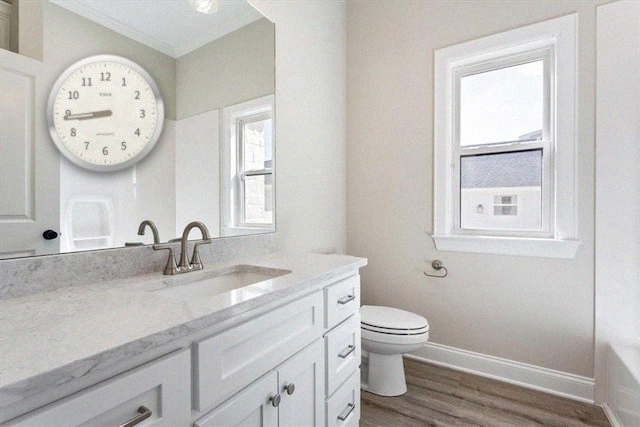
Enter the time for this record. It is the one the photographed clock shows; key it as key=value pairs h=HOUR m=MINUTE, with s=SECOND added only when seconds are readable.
h=8 m=44
